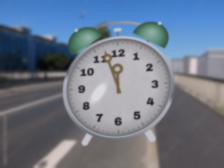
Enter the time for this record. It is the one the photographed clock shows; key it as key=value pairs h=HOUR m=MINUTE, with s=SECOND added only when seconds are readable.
h=11 m=57
